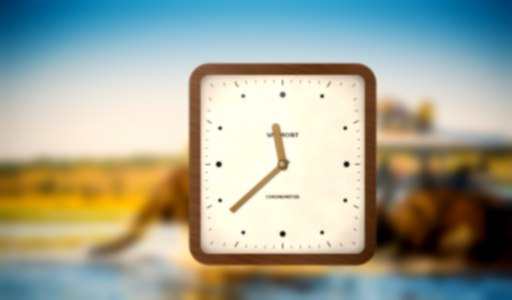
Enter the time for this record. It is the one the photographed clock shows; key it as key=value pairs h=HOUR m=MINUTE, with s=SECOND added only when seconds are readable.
h=11 m=38
